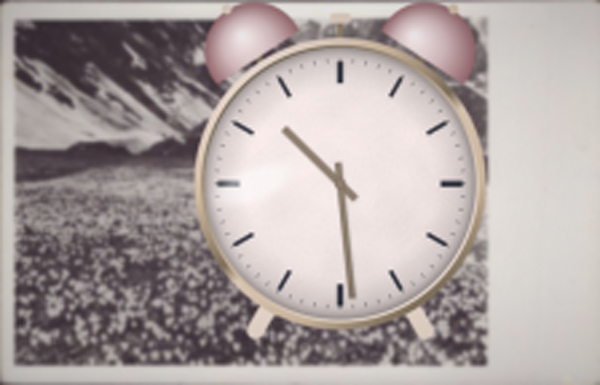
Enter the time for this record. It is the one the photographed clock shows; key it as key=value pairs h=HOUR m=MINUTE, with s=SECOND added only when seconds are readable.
h=10 m=29
